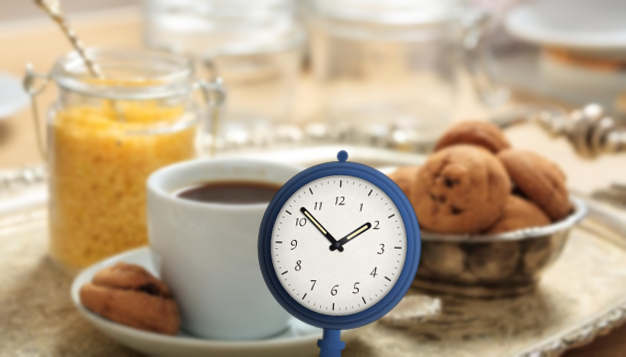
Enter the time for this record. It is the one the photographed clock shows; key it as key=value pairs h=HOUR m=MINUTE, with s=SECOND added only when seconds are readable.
h=1 m=52
